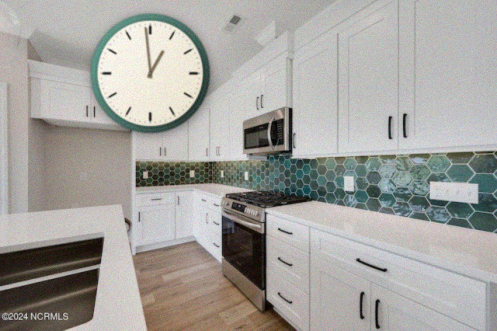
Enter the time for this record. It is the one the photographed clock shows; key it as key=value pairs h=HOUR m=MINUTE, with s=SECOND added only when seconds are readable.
h=12 m=59
